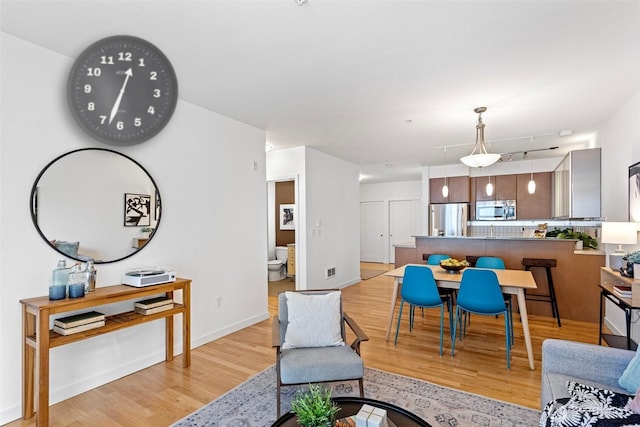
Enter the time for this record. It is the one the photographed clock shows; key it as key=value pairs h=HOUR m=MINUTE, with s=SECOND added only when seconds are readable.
h=12 m=33
